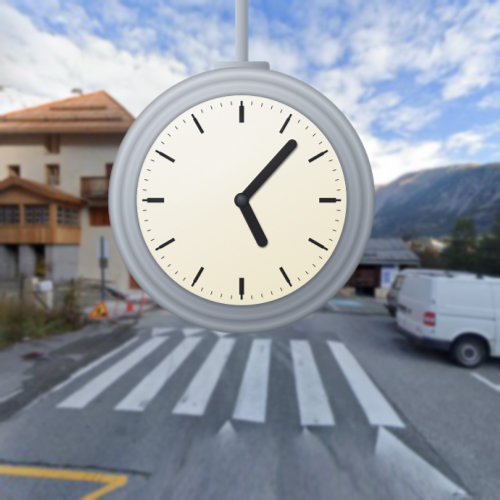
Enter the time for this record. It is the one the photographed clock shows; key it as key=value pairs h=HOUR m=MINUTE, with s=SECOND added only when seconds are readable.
h=5 m=7
